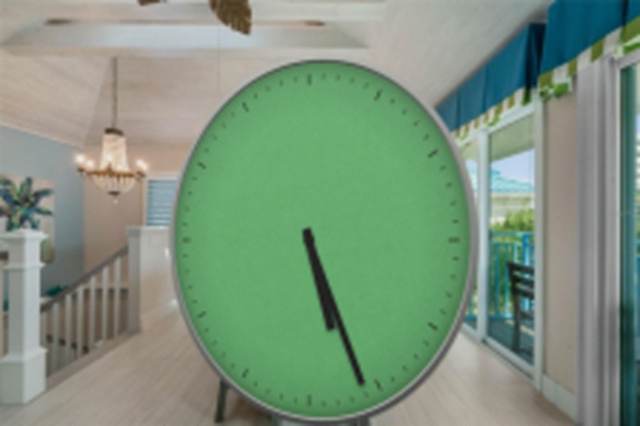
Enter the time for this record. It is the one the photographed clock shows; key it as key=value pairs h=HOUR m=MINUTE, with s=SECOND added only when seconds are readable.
h=5 m=26
